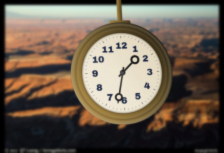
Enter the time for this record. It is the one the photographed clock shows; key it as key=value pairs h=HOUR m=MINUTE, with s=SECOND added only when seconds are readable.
h=1 m=32
